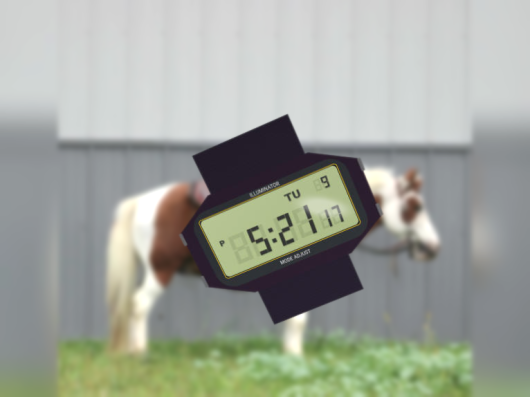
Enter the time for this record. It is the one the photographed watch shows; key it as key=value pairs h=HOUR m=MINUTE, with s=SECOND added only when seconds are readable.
h=5 m=21 s=17
